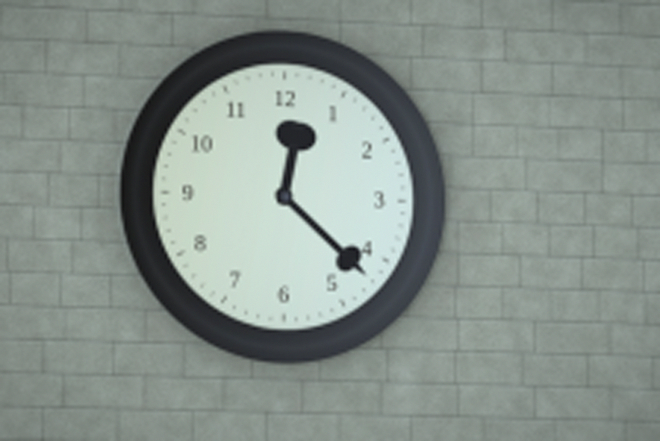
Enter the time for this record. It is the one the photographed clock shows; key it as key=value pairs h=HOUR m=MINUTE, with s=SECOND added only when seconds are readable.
h=12 m=22
